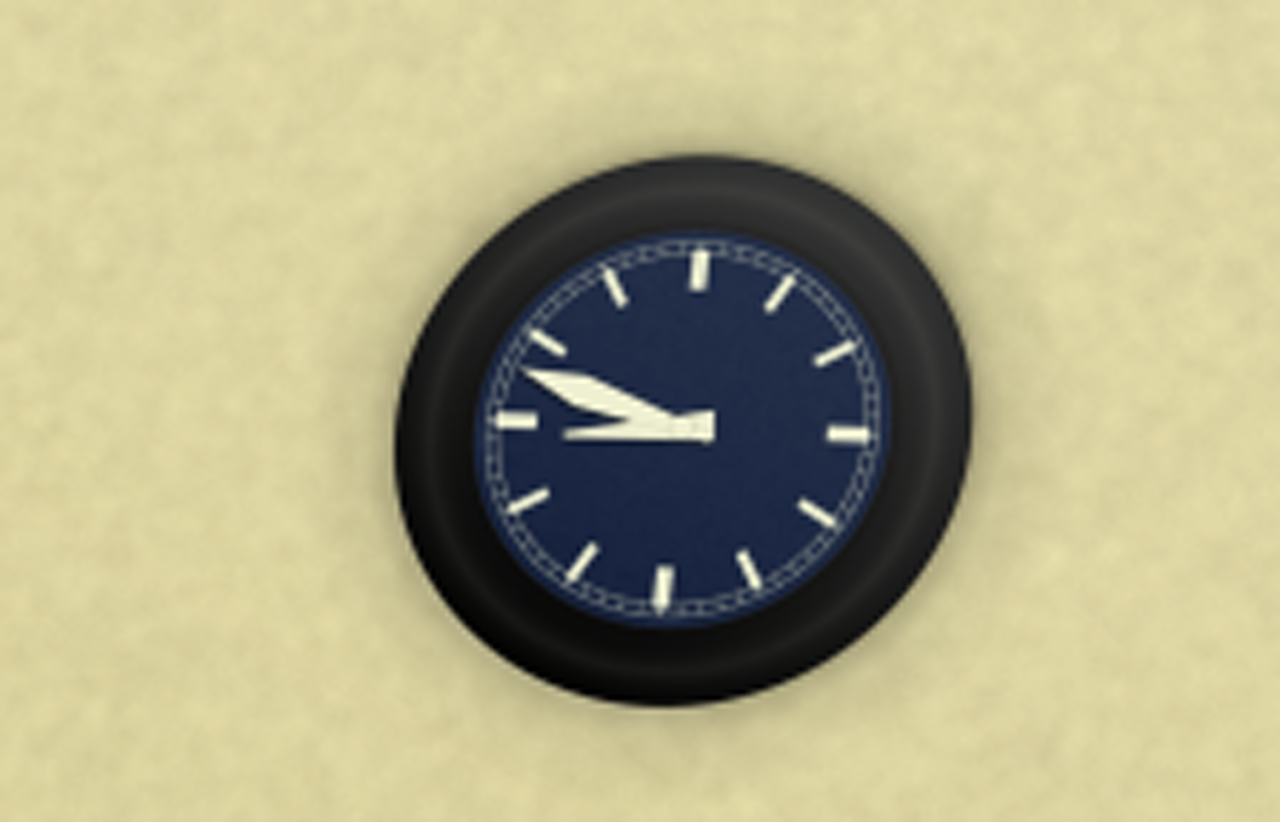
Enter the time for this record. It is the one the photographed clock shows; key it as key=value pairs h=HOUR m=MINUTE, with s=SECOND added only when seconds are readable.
h=8 m=48
